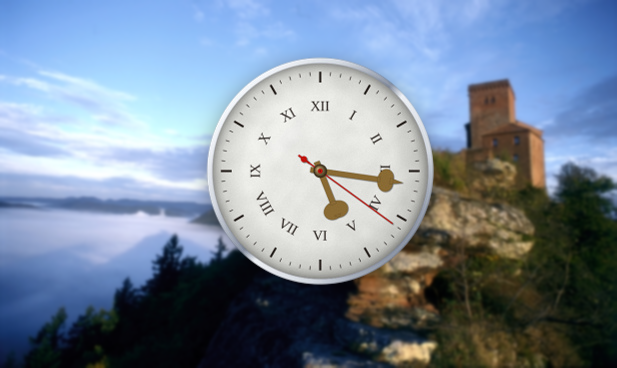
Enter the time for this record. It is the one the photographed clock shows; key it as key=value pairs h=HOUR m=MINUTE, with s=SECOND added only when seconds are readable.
h=5 m=16 s=21
